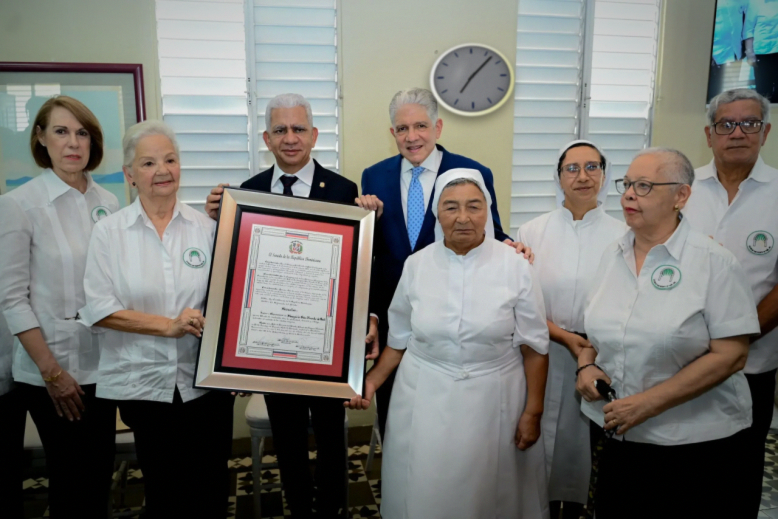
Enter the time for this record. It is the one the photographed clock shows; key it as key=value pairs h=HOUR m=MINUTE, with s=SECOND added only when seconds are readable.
h=7 m=7
